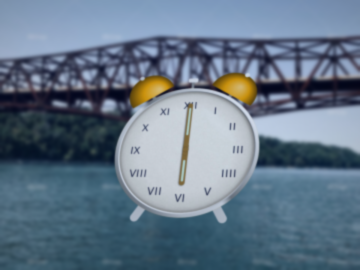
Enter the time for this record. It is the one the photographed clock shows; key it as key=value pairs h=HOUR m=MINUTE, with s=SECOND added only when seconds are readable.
h=6 m=0
